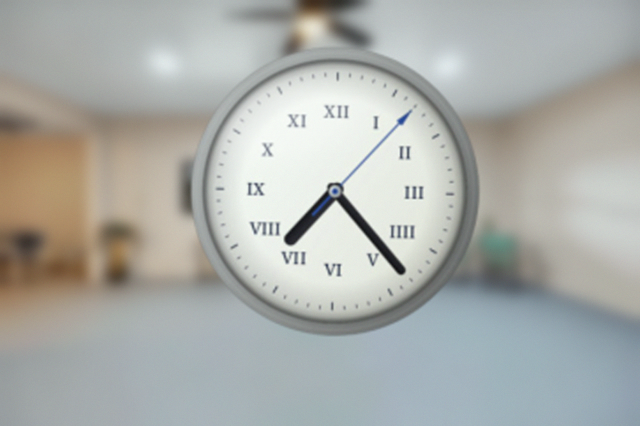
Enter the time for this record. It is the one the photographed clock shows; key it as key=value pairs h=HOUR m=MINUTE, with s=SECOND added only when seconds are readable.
h=7 m=23 s=7
